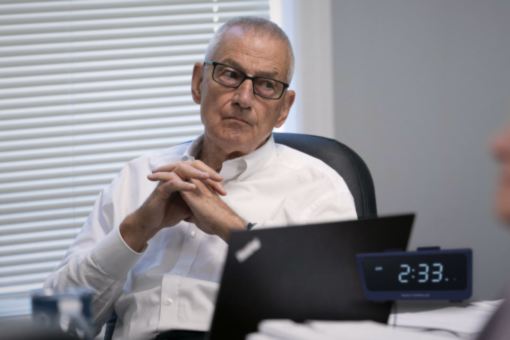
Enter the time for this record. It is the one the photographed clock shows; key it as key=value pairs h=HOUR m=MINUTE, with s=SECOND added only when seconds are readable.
h=2 m=33
